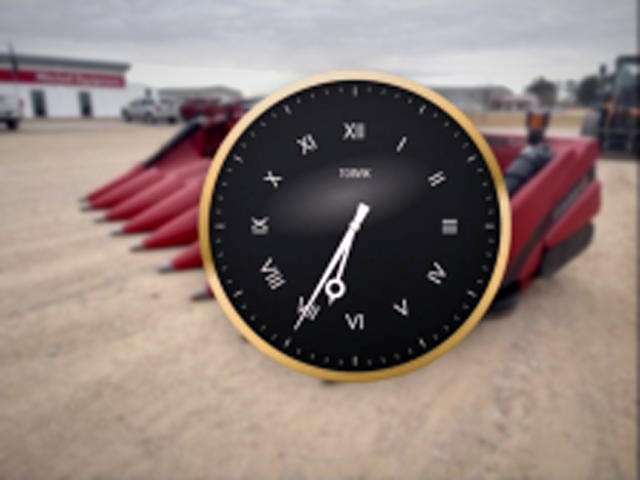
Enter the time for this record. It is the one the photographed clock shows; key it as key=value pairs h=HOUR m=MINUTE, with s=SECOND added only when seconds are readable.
h=6 m=35
